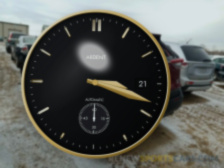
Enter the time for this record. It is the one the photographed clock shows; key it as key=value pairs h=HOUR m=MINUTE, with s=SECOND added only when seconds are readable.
h=3 m=18
